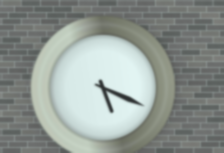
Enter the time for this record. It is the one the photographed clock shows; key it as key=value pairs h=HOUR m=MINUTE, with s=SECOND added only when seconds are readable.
h=5 m=19
